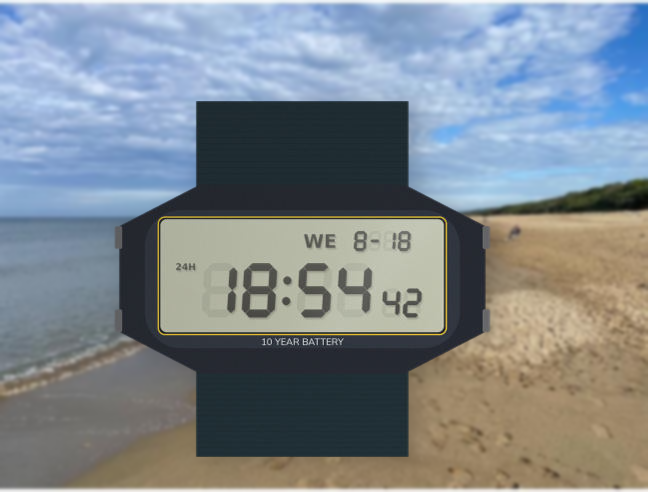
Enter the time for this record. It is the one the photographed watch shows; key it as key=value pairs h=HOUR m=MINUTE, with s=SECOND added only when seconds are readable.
h=18 m=54 s=42
